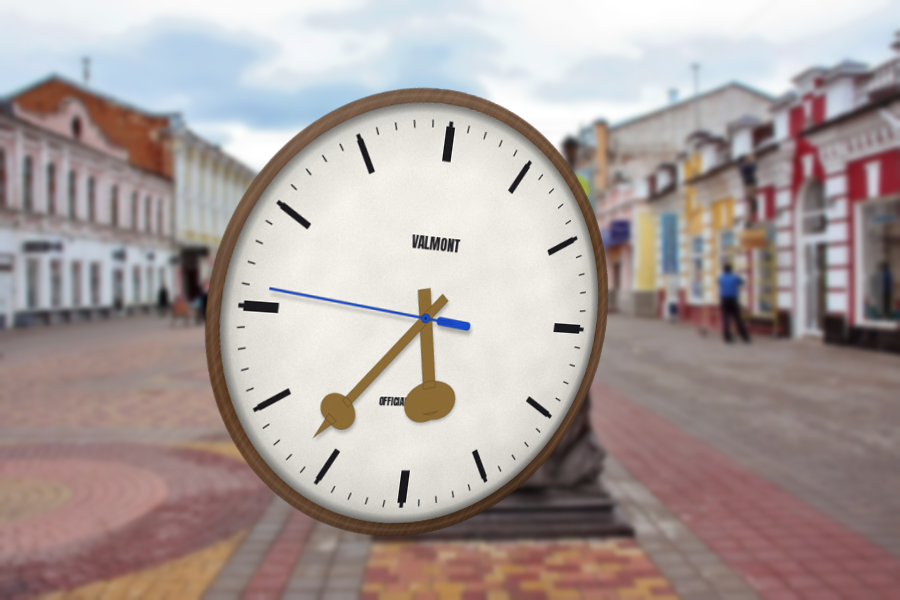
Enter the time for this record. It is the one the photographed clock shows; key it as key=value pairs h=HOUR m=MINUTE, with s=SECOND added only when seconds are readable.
h=5 m=36 s=46
